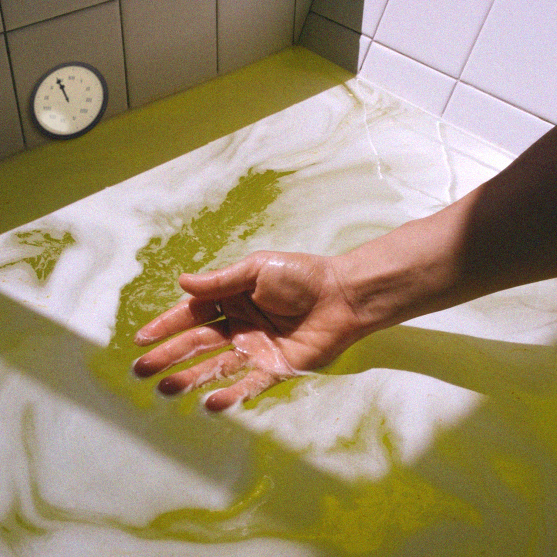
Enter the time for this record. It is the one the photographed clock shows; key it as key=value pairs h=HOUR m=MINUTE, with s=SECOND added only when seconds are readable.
h=10 m=54
